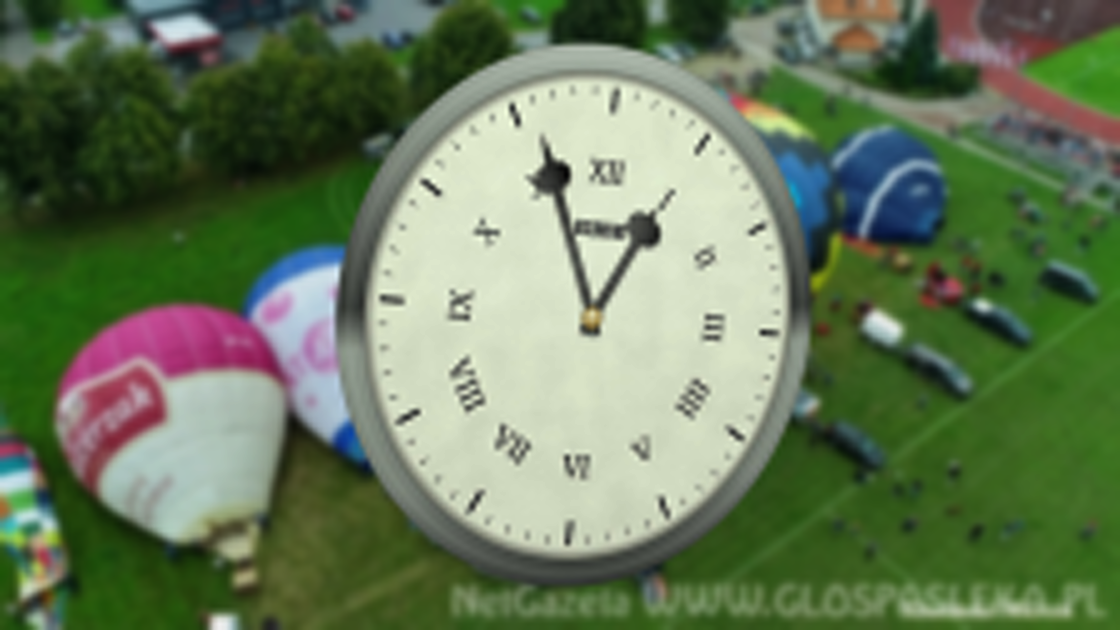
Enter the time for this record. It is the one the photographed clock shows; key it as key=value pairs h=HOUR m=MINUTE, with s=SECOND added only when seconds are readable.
h=12 m=56
